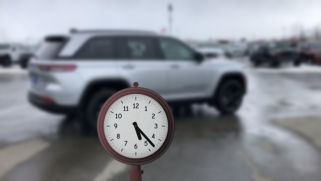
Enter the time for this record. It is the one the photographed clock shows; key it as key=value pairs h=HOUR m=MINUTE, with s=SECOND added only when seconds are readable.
h=5 m=23
